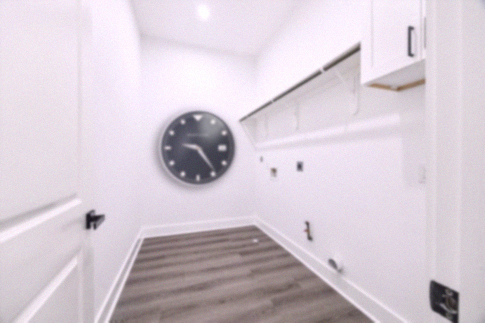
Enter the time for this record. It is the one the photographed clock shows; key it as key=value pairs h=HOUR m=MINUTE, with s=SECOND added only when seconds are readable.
h=9 m=24
